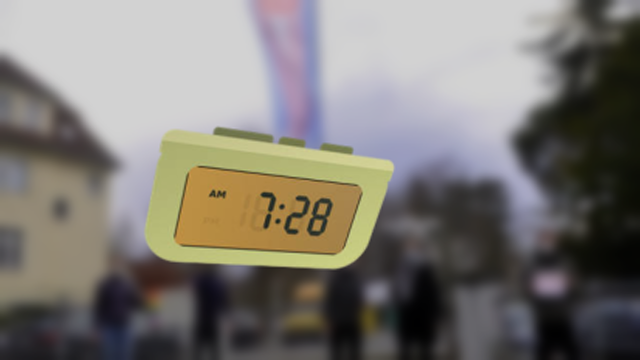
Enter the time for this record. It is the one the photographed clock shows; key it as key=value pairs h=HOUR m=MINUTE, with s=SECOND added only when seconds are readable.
h=7 m=28
